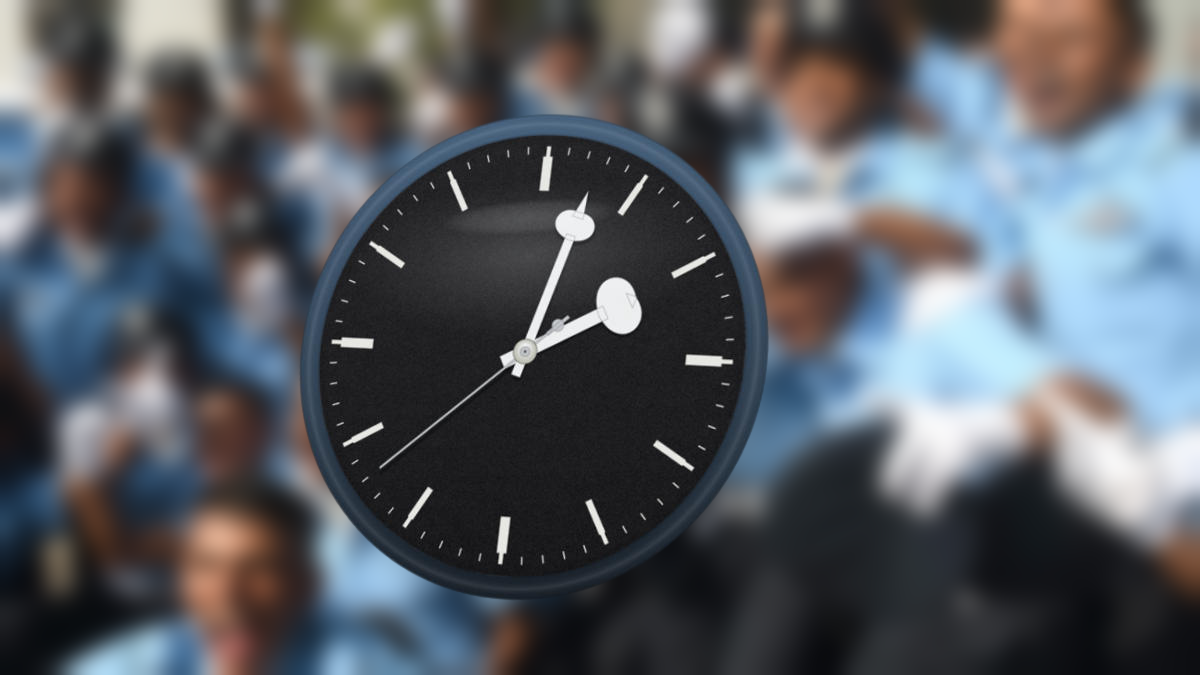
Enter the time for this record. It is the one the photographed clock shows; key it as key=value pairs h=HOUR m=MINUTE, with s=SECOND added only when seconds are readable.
h=2 m=2 s=38
